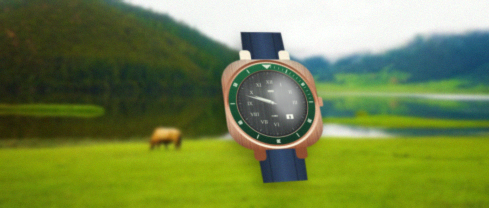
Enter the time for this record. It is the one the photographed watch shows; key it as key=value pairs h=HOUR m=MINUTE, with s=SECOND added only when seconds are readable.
h=9 m=48
